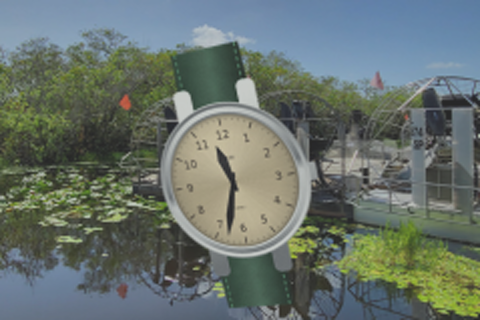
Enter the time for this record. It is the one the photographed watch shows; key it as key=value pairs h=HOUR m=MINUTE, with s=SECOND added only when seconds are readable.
h=11 m=33
